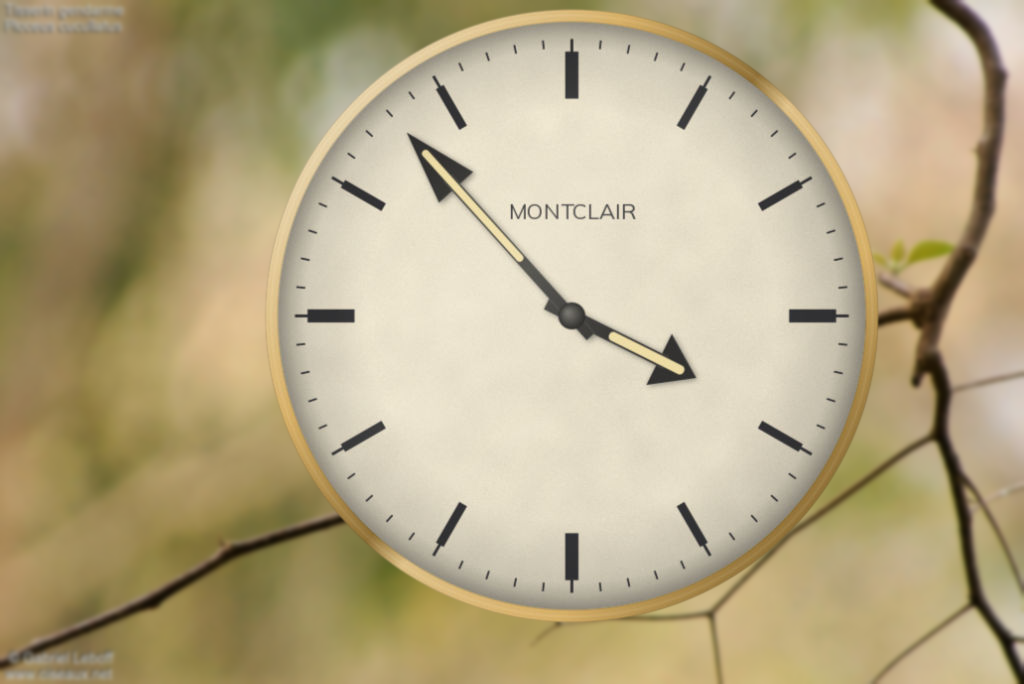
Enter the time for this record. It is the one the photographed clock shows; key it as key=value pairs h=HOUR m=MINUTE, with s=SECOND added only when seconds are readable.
h=3 m=53
